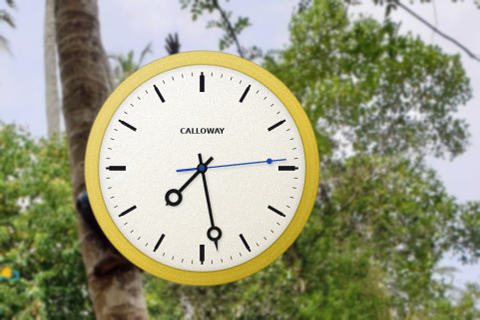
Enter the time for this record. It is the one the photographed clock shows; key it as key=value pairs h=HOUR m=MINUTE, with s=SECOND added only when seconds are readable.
h=7 m=28 s=14
